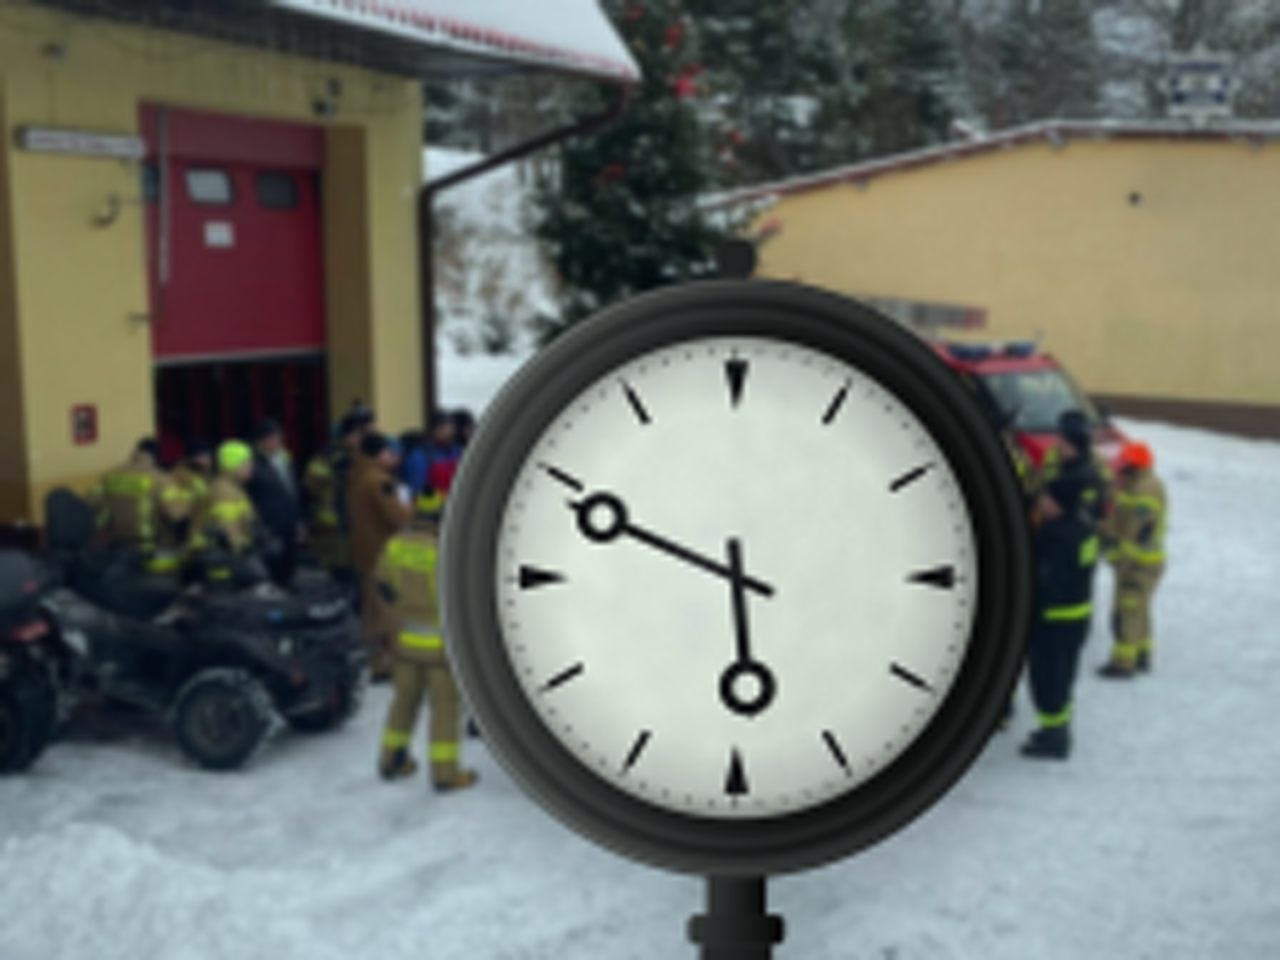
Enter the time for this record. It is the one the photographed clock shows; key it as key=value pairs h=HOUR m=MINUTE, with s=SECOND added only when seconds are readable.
h=5 m=49
